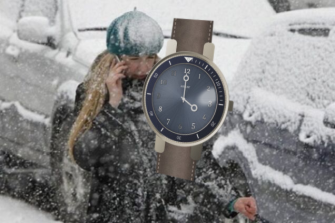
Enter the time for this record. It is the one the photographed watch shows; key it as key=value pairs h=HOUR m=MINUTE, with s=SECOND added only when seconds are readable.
h=4 m=0
